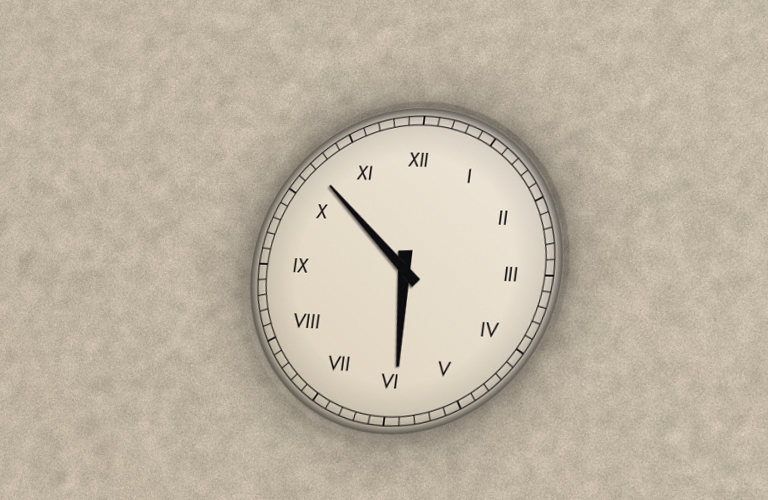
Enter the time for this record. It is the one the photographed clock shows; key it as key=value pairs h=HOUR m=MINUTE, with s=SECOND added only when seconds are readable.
h=5 m=52
